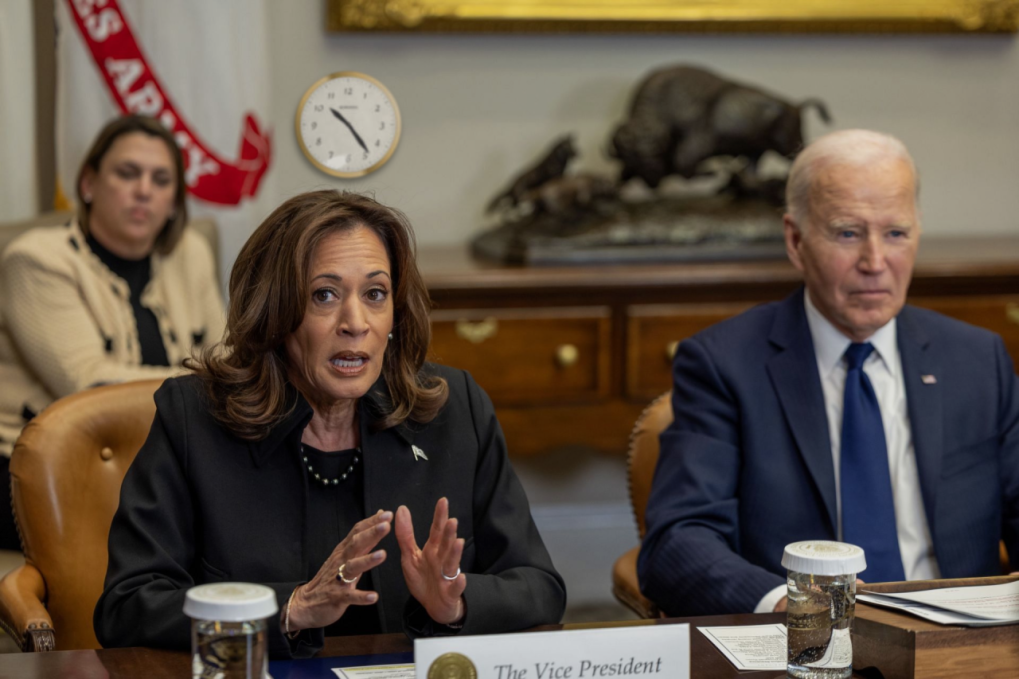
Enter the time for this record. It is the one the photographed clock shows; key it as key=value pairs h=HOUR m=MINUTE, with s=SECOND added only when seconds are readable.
h=10 m=24
